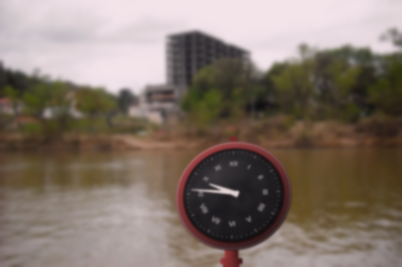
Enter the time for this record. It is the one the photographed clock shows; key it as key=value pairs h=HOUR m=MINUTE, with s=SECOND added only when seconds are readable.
h=9 m=46
